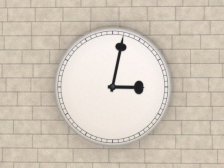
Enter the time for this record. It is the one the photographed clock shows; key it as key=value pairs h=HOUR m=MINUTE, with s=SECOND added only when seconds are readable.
h=3 m=2
